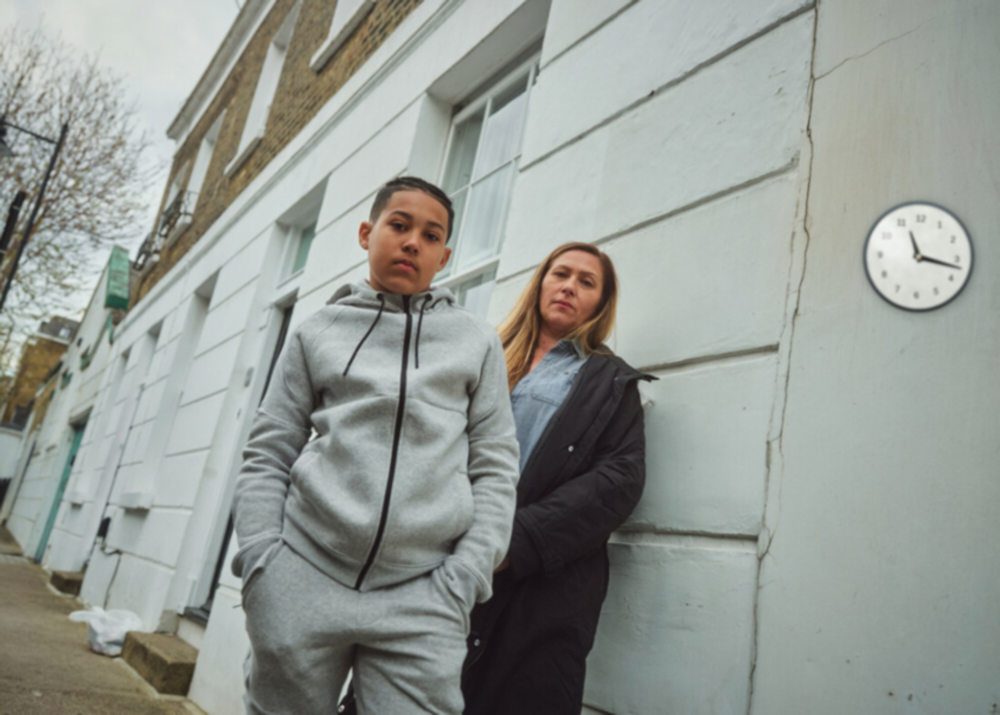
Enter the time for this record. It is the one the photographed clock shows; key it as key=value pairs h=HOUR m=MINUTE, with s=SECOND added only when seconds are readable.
h=11 m=17
